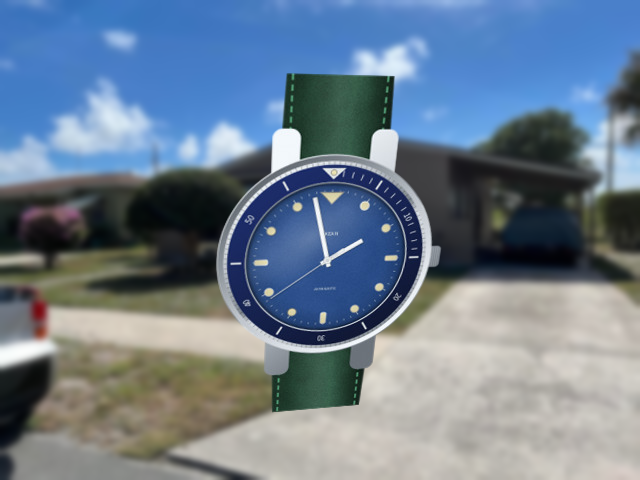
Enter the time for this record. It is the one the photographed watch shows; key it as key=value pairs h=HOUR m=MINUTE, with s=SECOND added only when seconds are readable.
h=1 m=57 s=39
